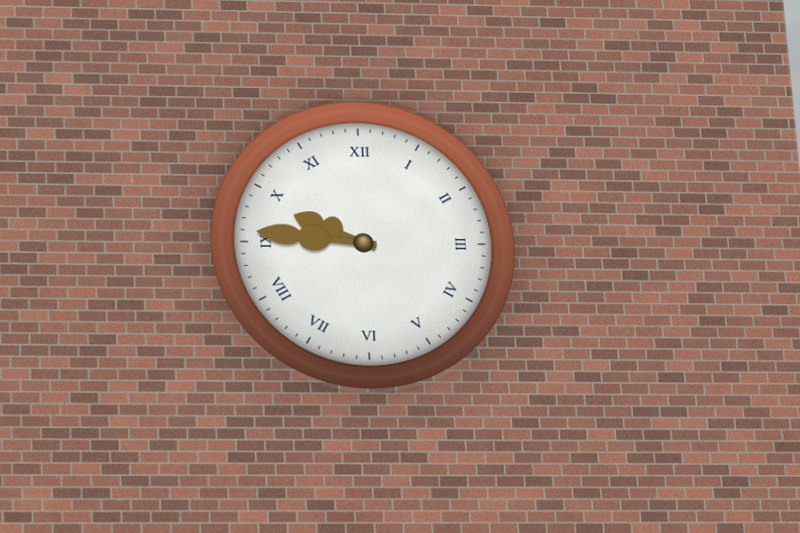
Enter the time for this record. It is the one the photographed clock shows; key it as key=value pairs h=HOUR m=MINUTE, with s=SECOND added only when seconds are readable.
h=9 m=46
